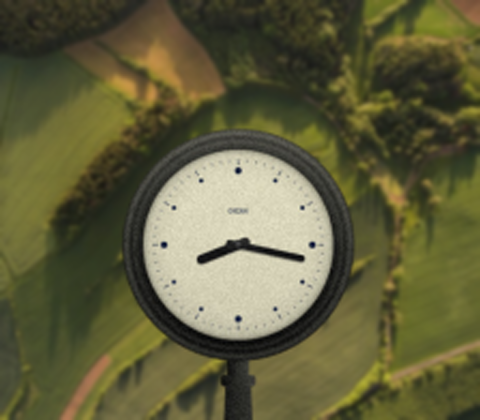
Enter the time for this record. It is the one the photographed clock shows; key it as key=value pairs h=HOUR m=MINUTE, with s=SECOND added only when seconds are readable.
h=8 m=17
